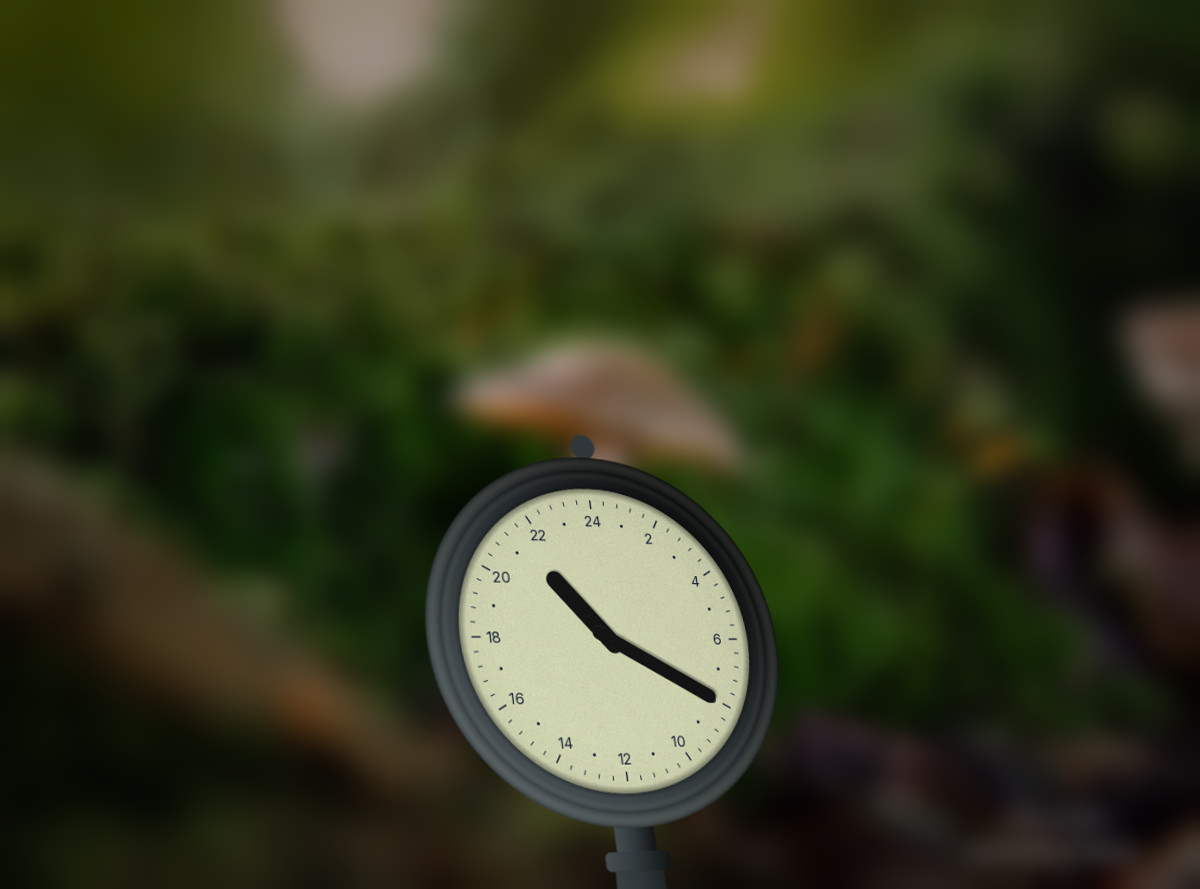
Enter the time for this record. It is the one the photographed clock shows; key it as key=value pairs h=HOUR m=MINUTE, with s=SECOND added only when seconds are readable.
h=21 m=20
